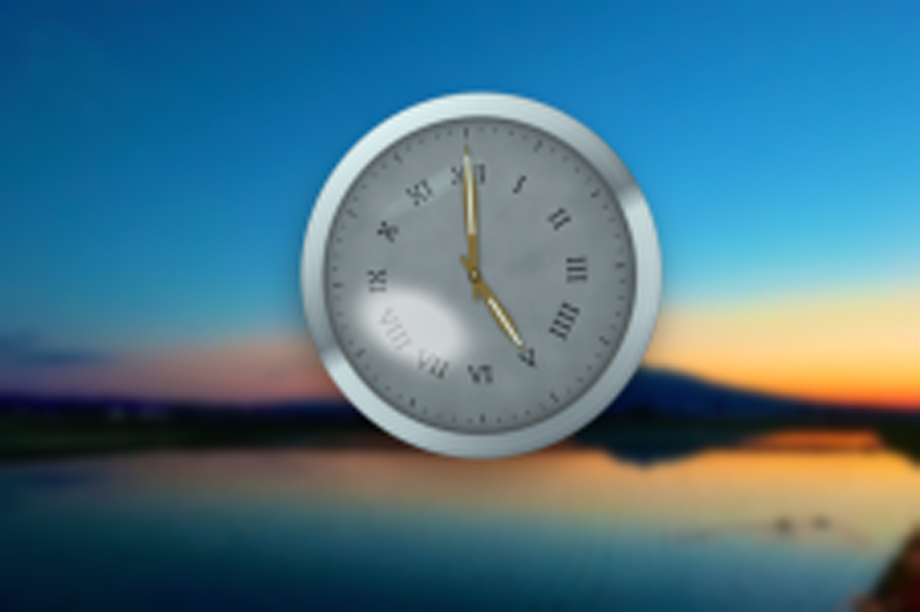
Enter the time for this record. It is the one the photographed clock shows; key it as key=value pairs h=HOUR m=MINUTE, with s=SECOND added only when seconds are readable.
h=5 m=0
